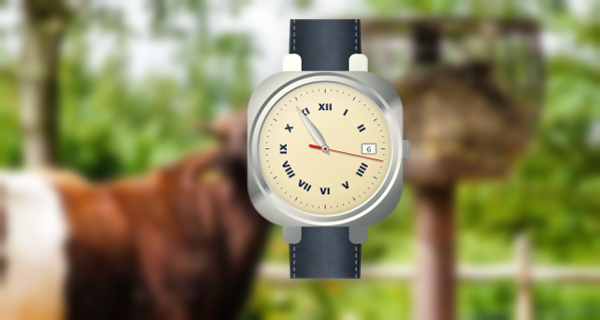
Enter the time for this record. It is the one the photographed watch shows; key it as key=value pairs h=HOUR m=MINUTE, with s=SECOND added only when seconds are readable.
h=10 m=54 s=17
